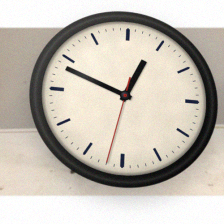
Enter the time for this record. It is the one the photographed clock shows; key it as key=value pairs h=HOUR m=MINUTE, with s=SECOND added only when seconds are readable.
h=12 m=48 s=32
